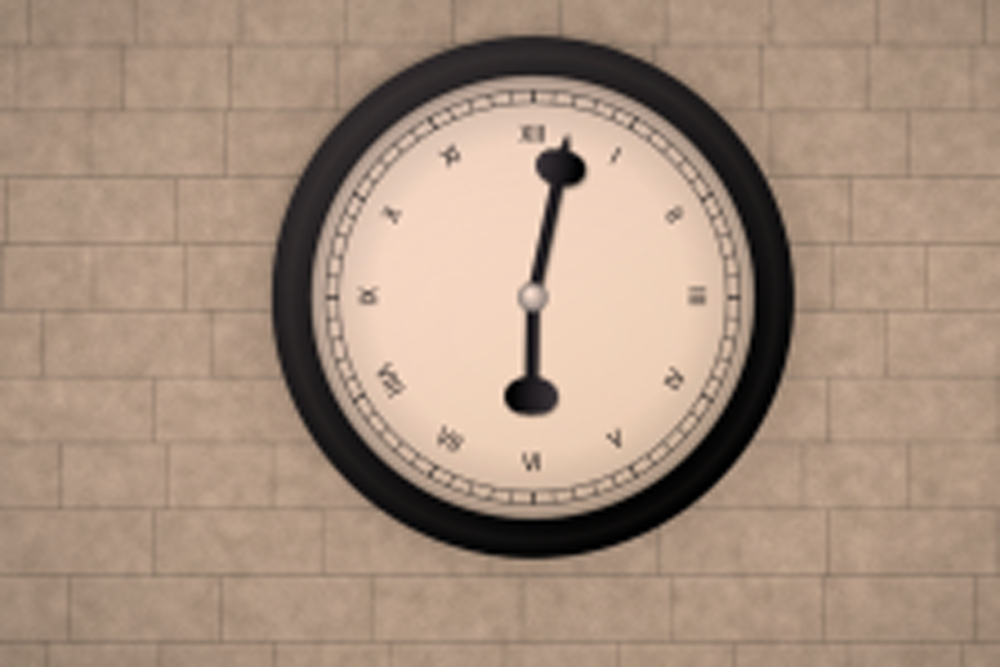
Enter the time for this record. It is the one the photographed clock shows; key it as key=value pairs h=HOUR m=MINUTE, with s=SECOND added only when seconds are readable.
h=6 m=2
